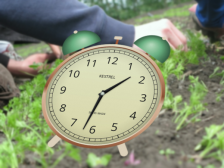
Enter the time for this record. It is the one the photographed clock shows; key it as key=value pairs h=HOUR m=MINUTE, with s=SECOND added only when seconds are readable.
h=1 m=32
